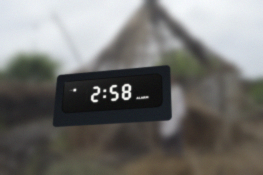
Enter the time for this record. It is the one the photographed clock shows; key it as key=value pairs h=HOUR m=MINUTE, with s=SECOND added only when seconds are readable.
h=2 m=58
